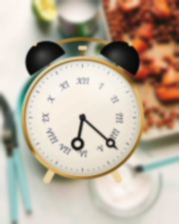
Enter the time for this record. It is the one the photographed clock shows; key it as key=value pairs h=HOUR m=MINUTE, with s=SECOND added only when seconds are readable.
h=6 m=22
